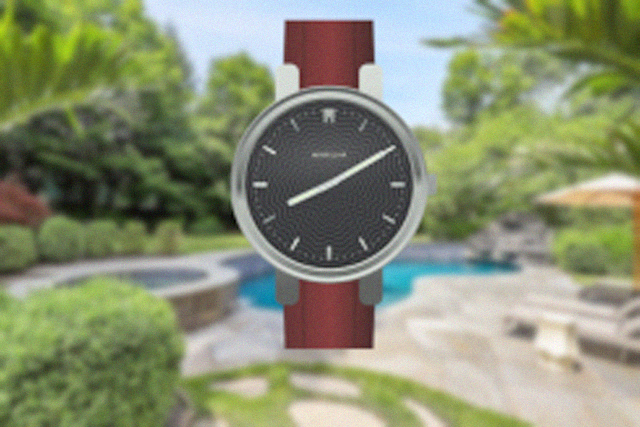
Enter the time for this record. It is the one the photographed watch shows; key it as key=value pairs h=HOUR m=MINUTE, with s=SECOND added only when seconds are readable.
h=8 m=10
